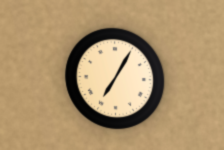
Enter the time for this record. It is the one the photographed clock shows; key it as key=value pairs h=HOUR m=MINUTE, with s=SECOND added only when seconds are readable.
h=7 m=5
